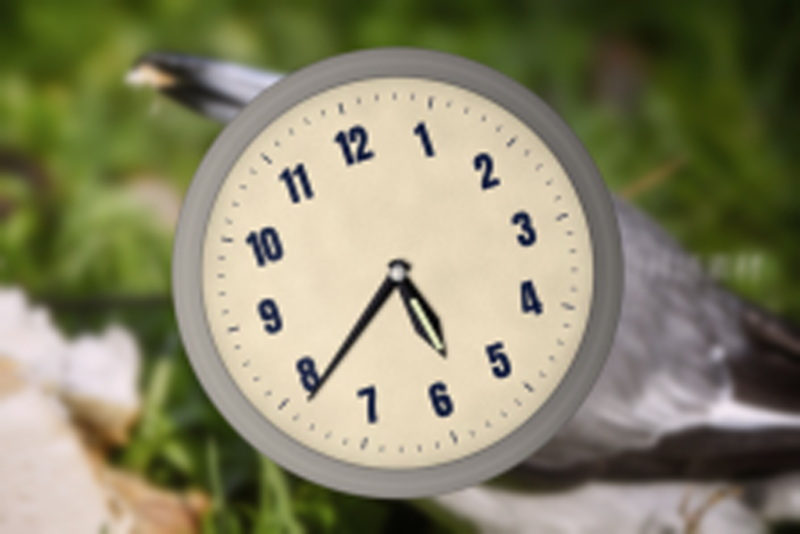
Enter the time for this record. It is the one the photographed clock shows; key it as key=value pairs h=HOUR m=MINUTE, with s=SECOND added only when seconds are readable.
h=5 m=39
